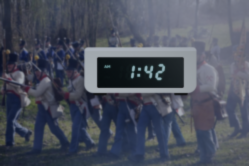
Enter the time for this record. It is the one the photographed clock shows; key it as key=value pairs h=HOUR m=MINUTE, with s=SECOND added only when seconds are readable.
h=1 m=42
